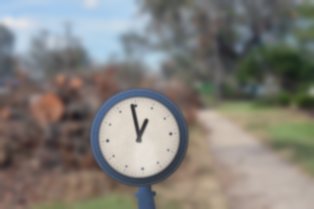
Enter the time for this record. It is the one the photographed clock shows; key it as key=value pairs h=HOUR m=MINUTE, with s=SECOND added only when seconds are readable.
h=12 m=59
